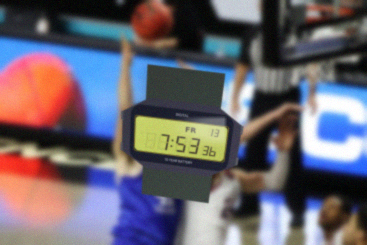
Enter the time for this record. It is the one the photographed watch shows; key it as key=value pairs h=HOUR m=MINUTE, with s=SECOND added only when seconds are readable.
h=7 m=53 s=36
